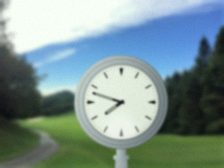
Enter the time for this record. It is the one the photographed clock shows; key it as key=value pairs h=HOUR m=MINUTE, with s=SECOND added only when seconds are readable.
h=7 m=48
